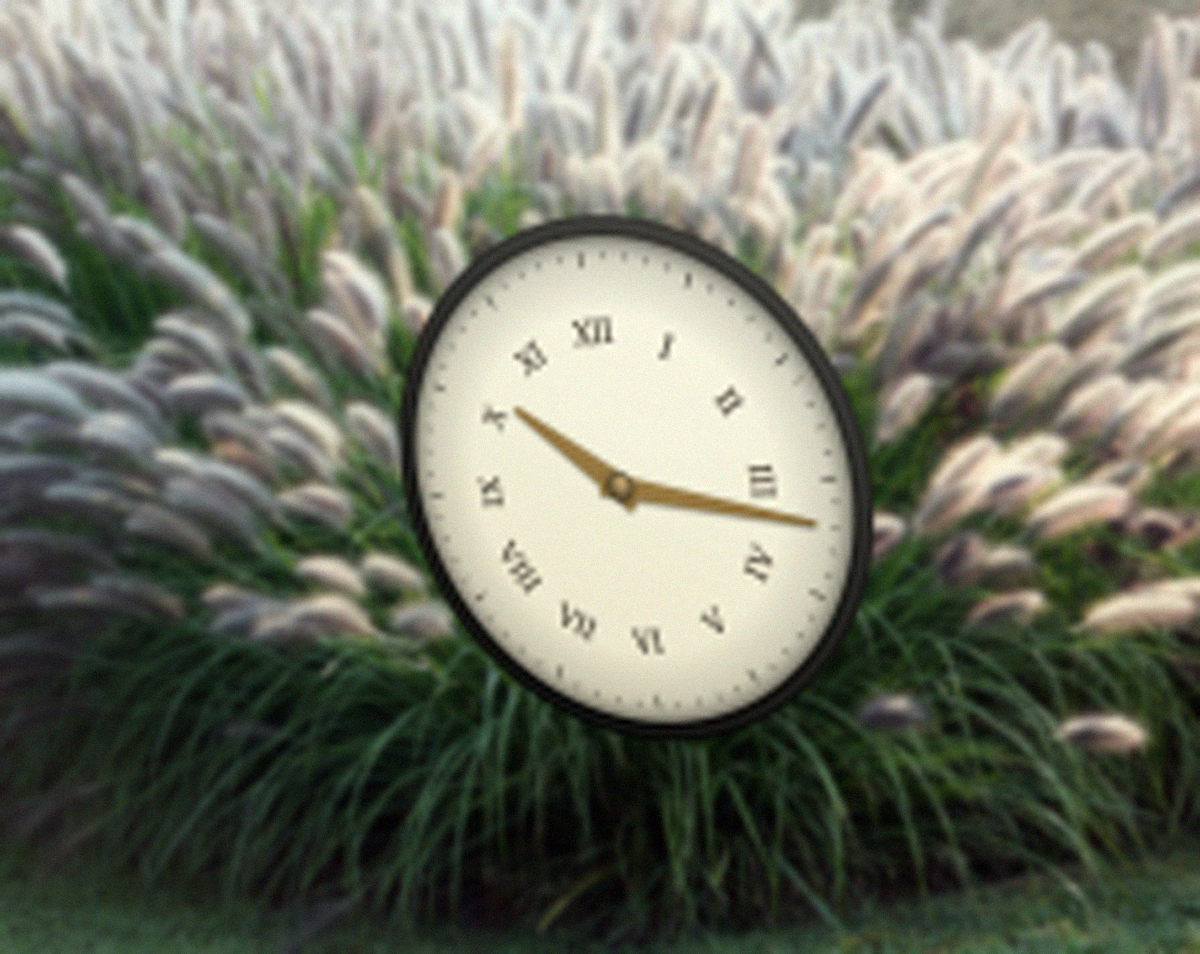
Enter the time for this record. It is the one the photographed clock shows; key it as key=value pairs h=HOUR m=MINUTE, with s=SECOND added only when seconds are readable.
h=10 m=17
